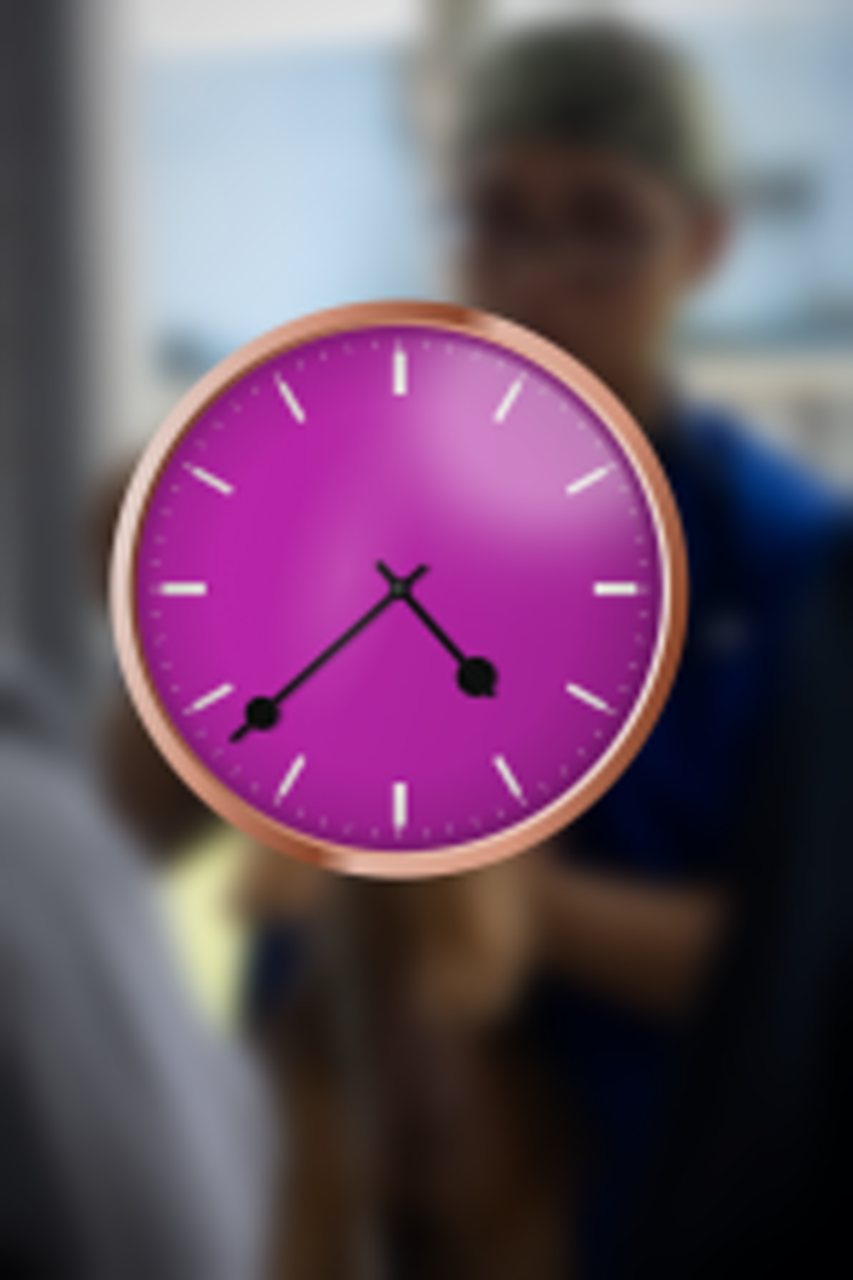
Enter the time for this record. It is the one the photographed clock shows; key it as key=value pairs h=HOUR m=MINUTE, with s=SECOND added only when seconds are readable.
h=4 m=38
